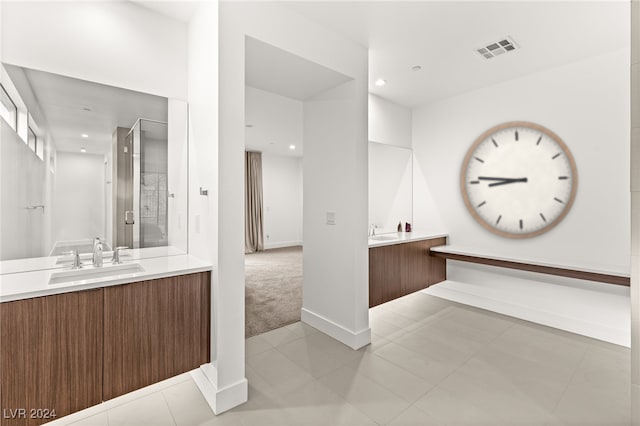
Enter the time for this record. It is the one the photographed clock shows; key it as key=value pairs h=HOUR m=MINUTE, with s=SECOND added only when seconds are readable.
h=8 m=46
